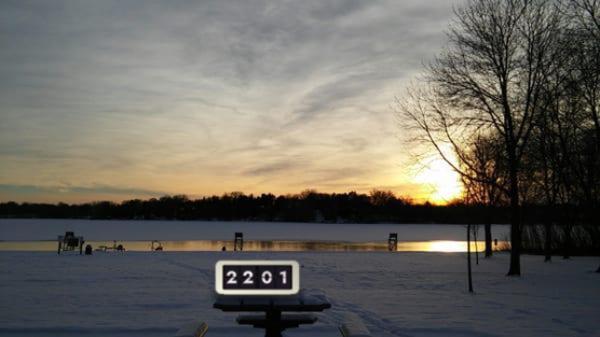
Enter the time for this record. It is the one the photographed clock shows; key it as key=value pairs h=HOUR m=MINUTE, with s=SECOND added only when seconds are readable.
h=22 m=1
